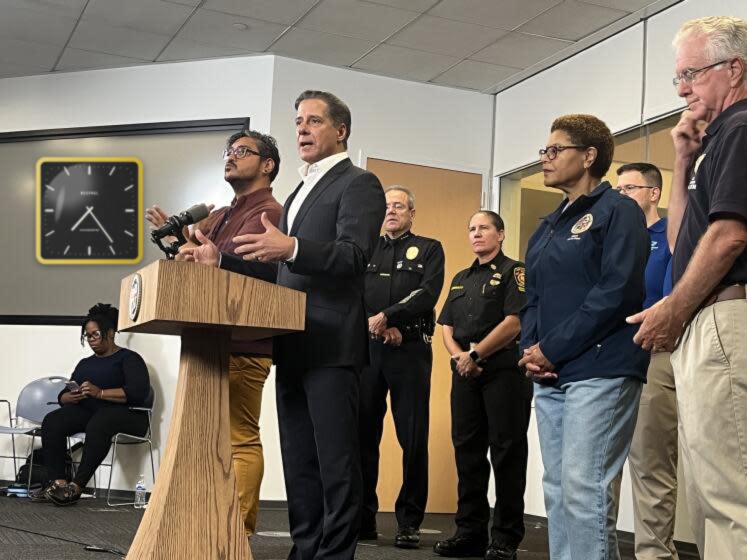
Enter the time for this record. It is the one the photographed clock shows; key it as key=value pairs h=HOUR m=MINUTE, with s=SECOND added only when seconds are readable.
h=7 m=24
